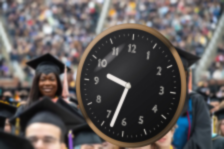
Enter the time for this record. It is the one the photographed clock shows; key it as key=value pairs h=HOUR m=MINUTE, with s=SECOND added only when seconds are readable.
h=9 m=33
